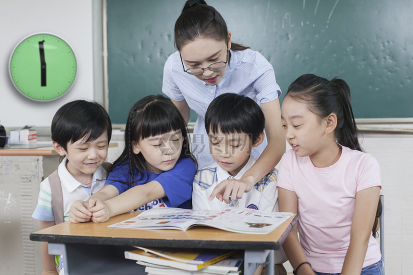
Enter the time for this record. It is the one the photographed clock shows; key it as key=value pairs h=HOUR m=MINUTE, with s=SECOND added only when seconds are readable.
h=5 m=59
